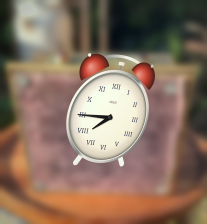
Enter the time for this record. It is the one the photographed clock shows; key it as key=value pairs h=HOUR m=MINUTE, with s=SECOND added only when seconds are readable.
h=7 m=45
